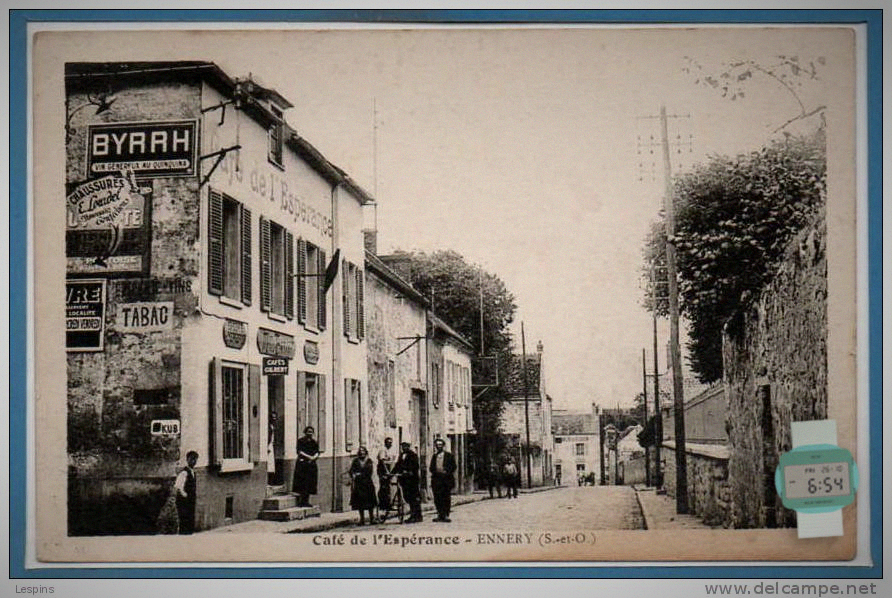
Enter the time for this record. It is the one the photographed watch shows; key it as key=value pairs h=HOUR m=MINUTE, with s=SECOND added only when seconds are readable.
h=6 m=54
